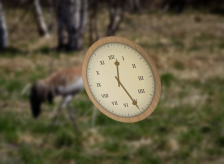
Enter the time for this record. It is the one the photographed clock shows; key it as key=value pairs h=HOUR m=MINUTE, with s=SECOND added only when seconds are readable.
h=12 m=26
